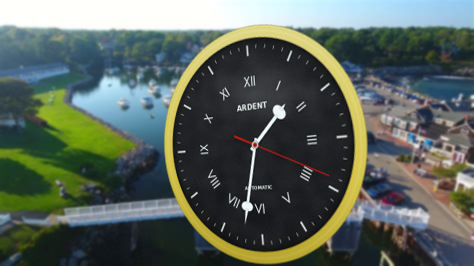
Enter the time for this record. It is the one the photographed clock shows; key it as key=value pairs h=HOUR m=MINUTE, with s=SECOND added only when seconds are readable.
h=1 m=32 s=19
